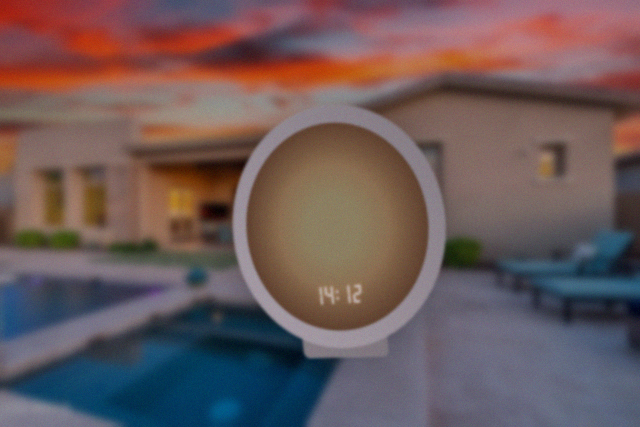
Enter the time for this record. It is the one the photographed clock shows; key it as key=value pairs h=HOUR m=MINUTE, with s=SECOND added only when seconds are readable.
h=14 m=12
